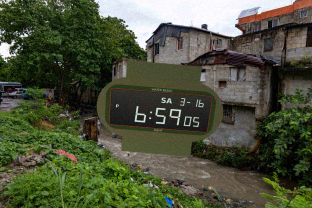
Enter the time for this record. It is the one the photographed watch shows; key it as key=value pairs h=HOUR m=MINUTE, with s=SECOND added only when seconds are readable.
h=6 m=59 s=5
